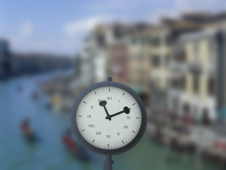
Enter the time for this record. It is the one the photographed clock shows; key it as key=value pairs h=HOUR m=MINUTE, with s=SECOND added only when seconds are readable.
h=11 m=11
